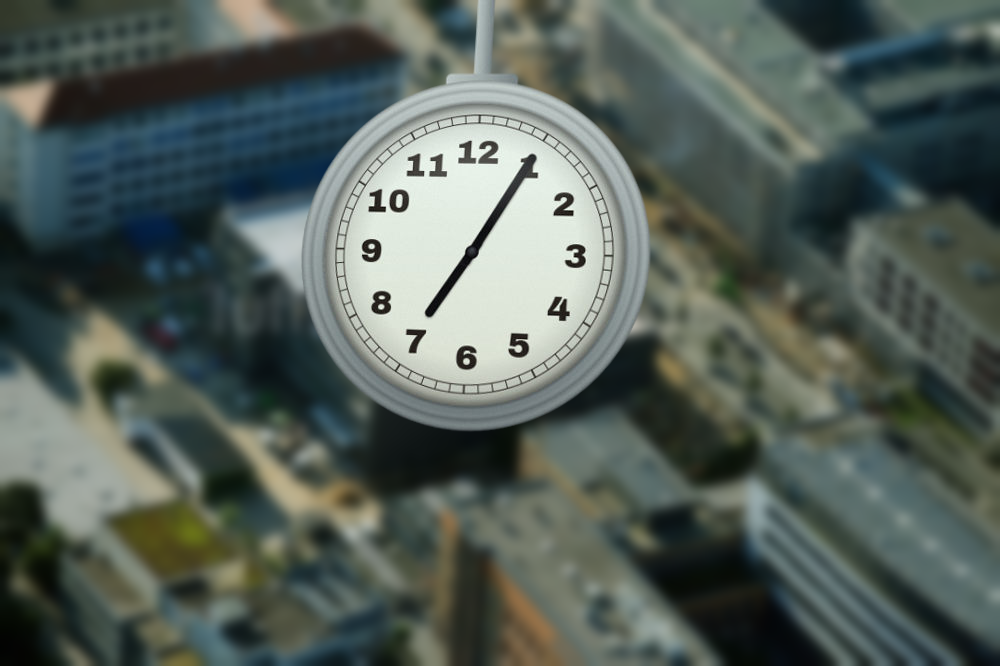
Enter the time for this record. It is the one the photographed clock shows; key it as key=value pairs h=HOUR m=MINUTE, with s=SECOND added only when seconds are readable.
h=7 m=5
